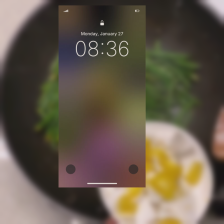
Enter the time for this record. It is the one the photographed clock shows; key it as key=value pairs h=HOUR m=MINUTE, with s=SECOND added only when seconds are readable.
h=8 m=36
